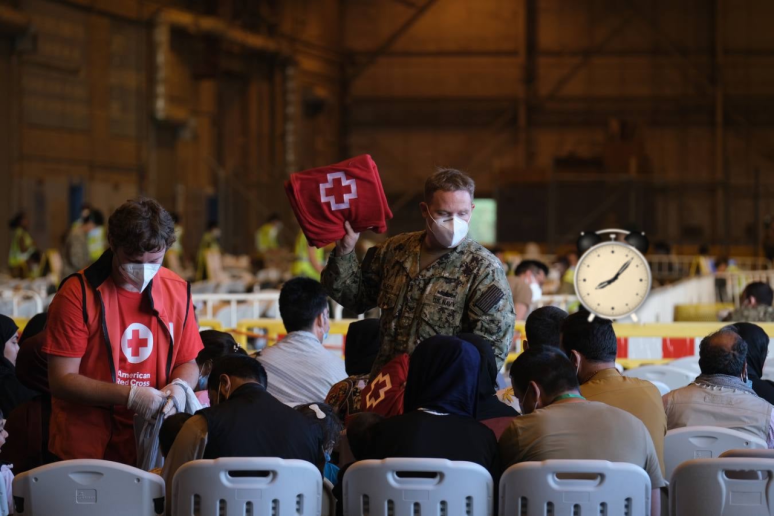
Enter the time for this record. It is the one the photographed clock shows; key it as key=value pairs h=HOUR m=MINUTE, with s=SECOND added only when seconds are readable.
h=8 m=7
